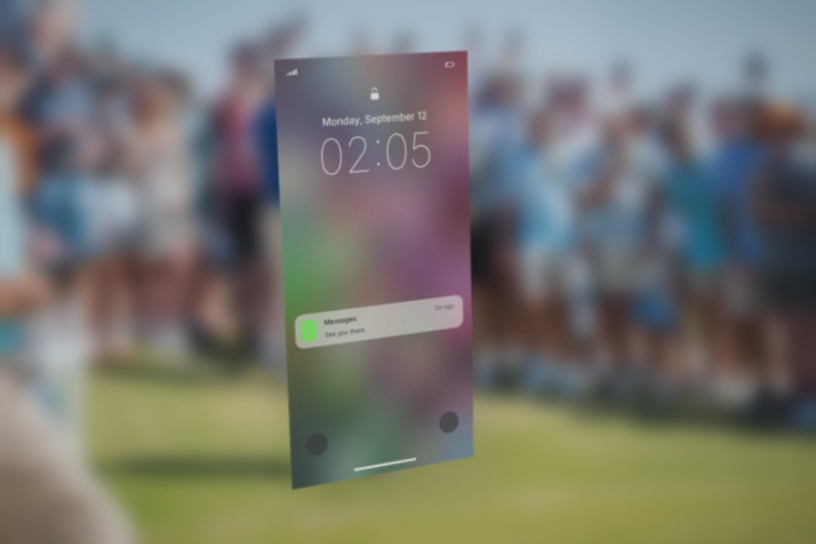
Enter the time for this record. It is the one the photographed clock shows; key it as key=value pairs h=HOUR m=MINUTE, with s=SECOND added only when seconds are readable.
h=2 m=5
